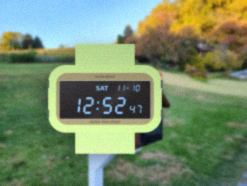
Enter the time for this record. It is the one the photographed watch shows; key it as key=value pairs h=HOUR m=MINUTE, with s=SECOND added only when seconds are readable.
h=12 m=52
